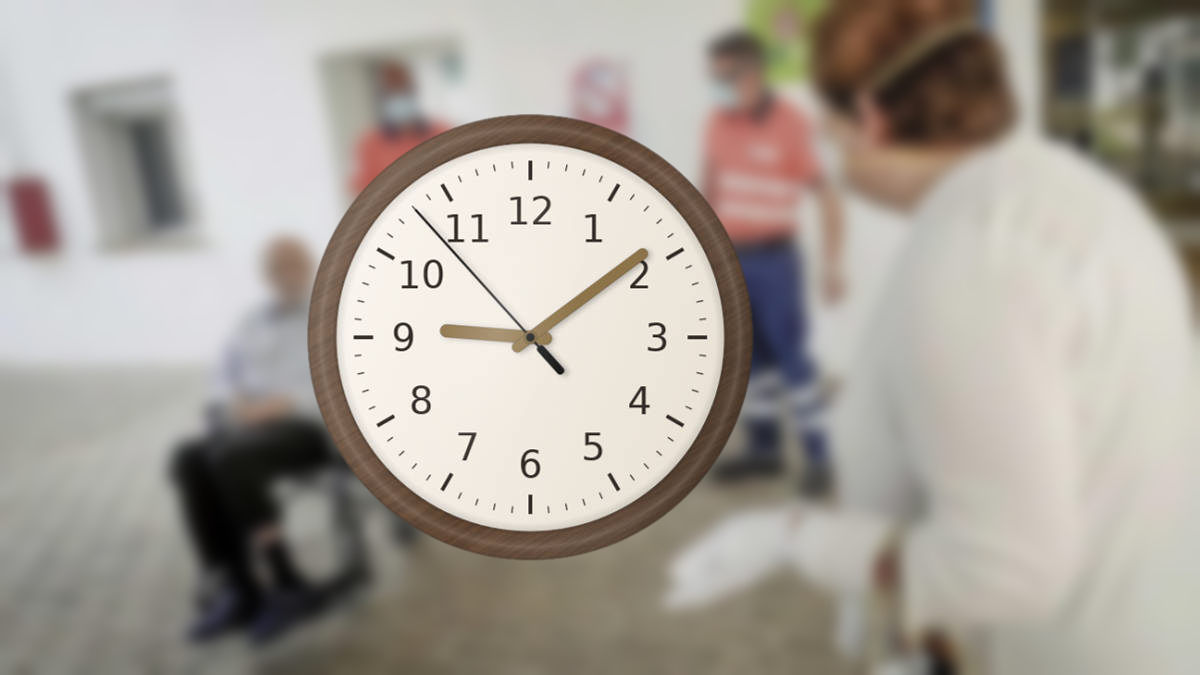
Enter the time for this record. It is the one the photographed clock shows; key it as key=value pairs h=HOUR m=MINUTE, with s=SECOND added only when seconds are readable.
h=9 m=8 s=53
